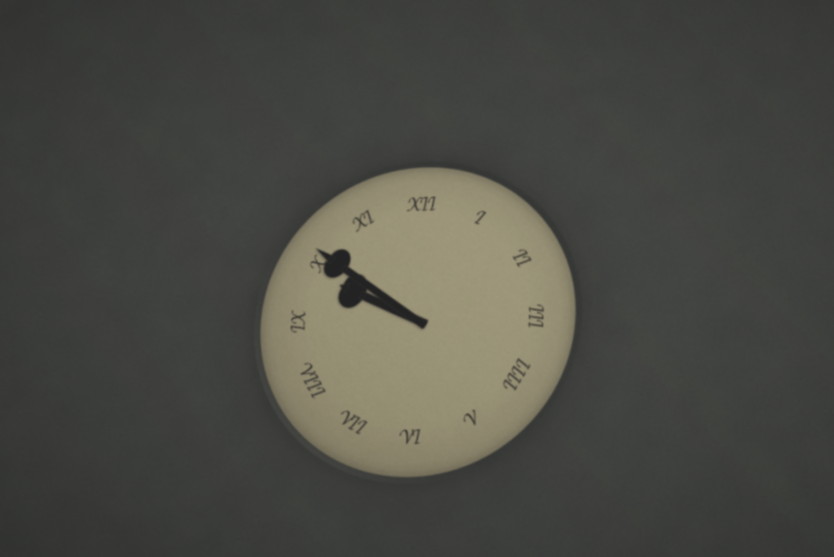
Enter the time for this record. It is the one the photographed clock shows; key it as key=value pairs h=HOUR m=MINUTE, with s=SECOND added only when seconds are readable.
h=9 m=51
